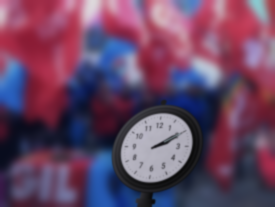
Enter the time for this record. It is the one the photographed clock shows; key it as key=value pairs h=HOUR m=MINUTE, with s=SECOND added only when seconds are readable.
h=2 m=10
